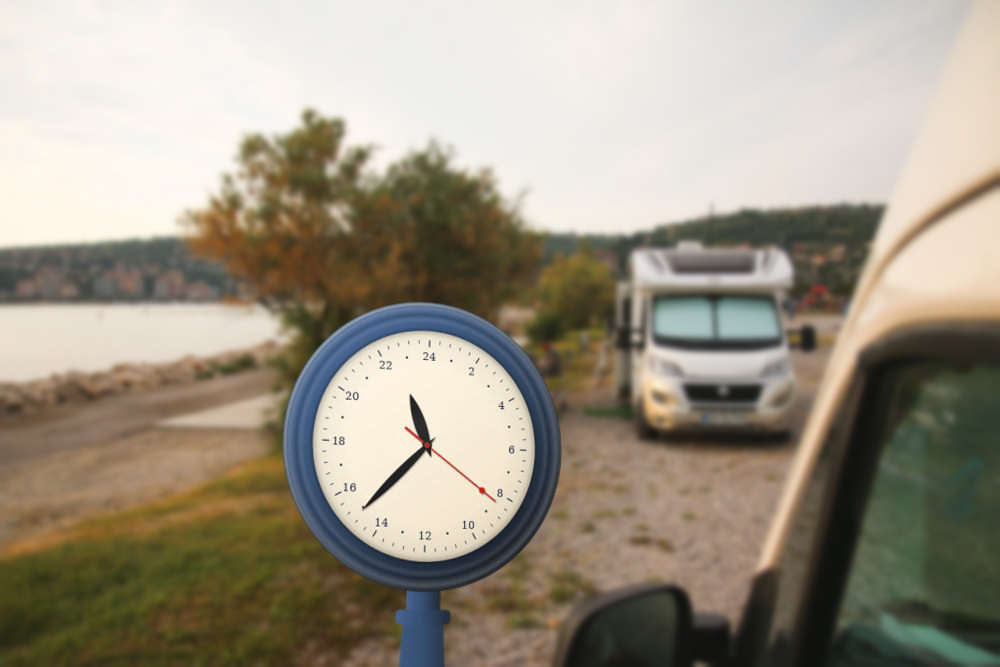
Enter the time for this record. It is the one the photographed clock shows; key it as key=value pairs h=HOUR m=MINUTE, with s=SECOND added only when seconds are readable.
h=22 m=37 s=21
